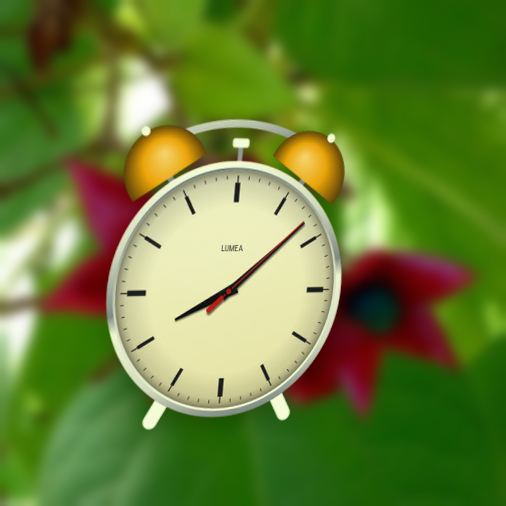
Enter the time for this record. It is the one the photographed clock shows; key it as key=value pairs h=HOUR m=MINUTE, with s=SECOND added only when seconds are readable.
h=8 m=8 s=8
